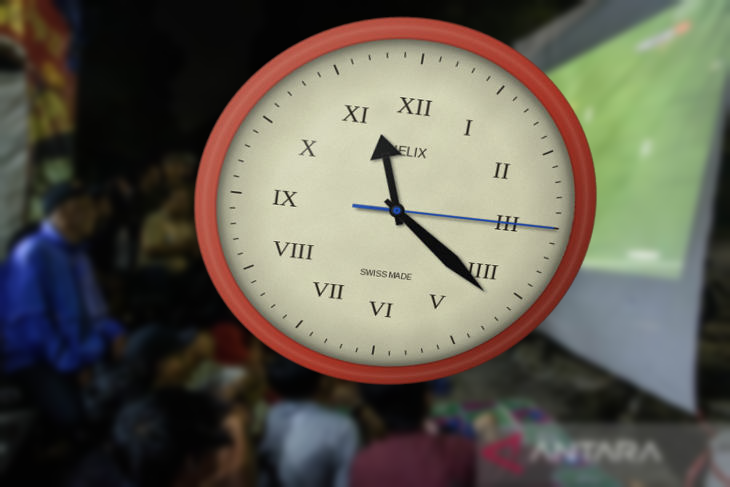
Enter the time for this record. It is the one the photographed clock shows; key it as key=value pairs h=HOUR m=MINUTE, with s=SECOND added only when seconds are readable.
h=11 m=21 s=15
